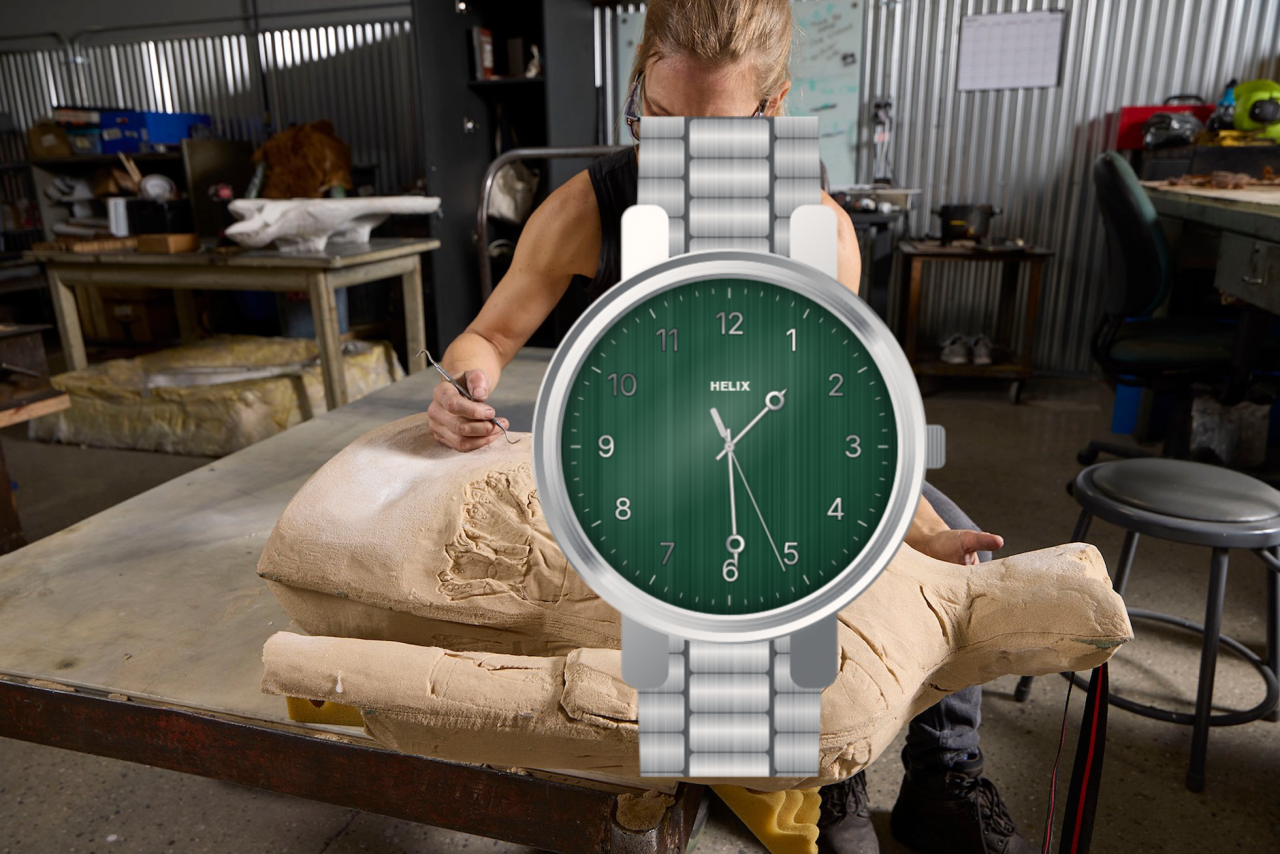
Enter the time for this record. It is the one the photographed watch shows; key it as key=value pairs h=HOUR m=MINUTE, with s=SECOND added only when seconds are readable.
h=1 m=29 s=26
